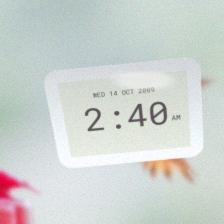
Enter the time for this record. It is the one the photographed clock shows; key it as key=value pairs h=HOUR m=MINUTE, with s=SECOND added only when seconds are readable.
h=2 m=40
